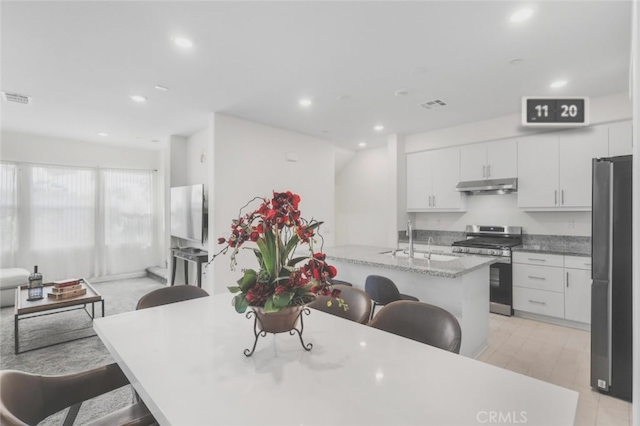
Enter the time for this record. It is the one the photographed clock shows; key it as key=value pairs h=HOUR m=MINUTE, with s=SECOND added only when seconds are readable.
h=11 m=20
